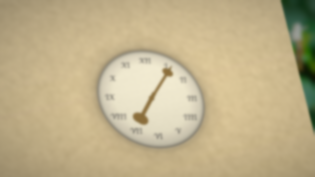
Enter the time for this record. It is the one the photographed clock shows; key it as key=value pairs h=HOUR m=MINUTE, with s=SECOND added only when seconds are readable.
h=7 m=6
